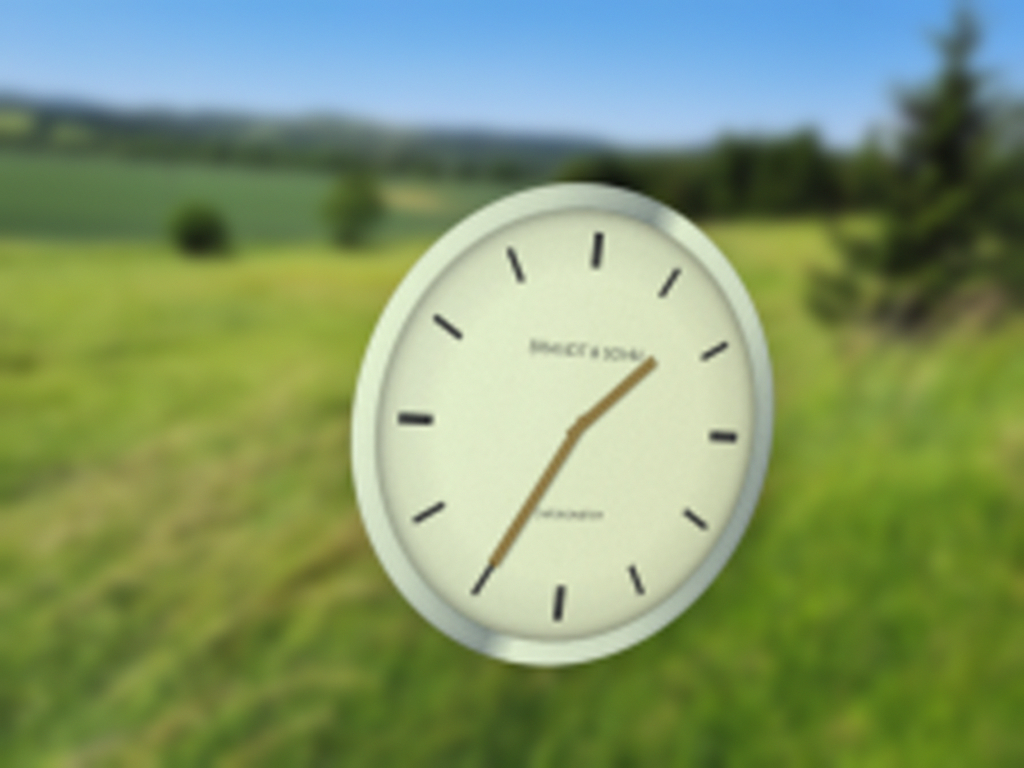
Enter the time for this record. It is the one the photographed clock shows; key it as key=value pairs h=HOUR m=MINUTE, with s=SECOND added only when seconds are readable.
h=1 m=35
